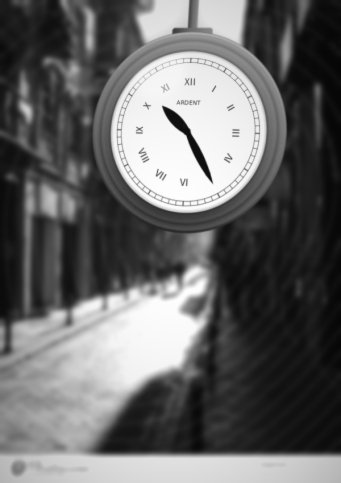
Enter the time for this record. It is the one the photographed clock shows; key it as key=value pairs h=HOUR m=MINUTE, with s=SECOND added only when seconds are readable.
h=10 m=25
